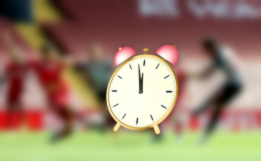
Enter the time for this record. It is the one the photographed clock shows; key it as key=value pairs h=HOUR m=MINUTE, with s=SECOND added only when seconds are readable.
h=11 m=58
